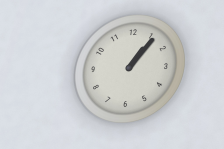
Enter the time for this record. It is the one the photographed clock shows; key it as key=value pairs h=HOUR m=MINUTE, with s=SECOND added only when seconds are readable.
h=1 m=6
